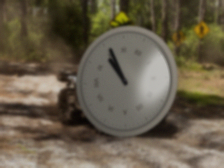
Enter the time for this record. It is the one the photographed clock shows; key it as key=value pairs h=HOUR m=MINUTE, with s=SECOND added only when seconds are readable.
h=9 m=51
